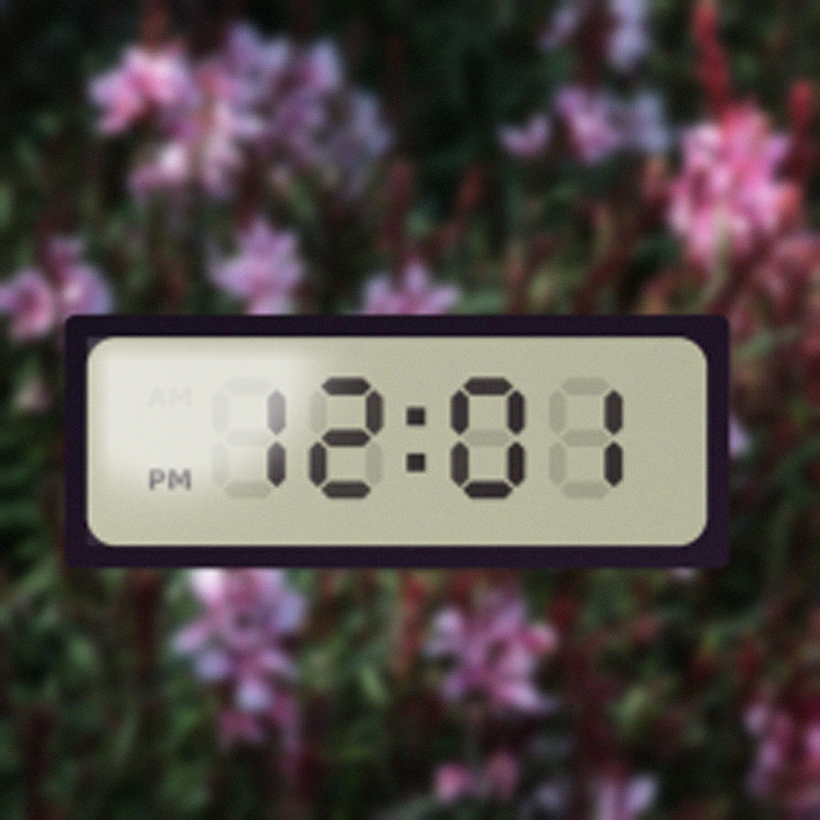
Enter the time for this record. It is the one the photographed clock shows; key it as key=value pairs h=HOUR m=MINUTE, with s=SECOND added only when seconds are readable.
h=12 m=1
